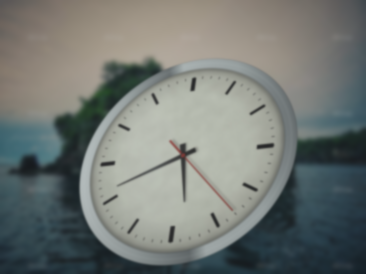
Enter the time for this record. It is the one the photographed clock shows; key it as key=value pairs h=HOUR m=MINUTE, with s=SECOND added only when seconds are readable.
h=5 m=41 s=23
